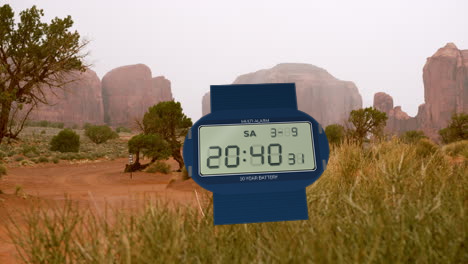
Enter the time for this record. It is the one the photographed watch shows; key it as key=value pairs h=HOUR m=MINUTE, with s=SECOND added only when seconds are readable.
h=20 m=40 s=31
